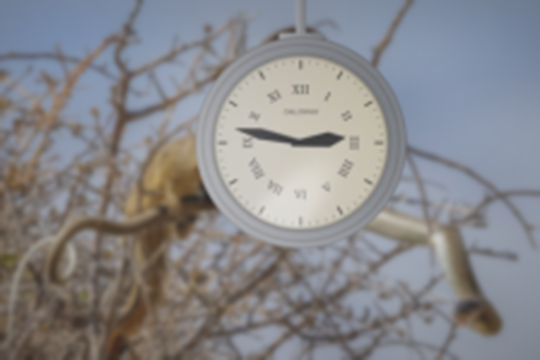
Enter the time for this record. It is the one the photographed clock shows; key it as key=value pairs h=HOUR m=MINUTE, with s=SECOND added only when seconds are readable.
h=2 m=47
